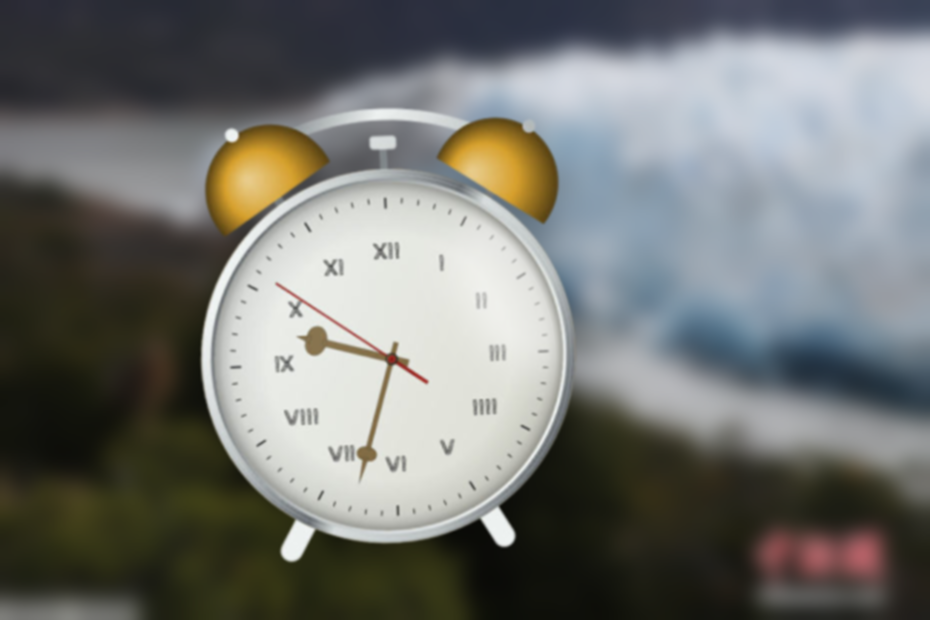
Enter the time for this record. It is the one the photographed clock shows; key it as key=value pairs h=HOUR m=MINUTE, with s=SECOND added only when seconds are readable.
h=9 m=32 s=51
